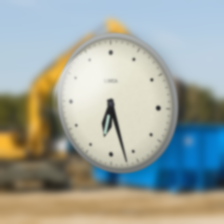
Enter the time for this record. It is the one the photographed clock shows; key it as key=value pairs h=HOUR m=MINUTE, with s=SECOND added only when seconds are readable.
h=6 m=27
